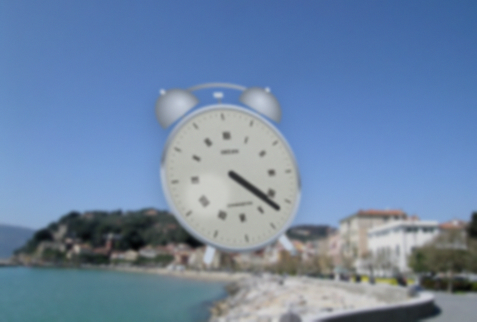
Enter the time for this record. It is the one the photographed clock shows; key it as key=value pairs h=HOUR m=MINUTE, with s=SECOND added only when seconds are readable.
h=4 m=22
